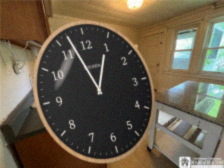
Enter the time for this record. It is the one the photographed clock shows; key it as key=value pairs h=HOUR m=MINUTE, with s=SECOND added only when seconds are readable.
h=12 m=57
